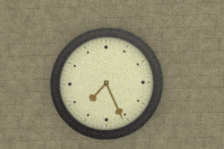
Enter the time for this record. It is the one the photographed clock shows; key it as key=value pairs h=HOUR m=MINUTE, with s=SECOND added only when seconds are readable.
h=7 m=26
